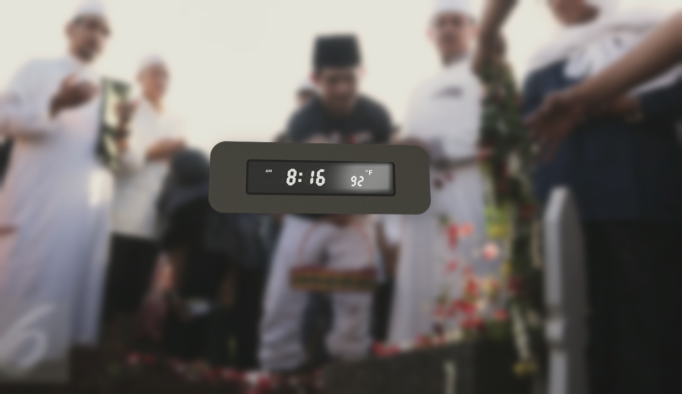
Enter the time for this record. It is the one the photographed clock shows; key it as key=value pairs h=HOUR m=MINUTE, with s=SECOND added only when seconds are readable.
h=8 m=16
